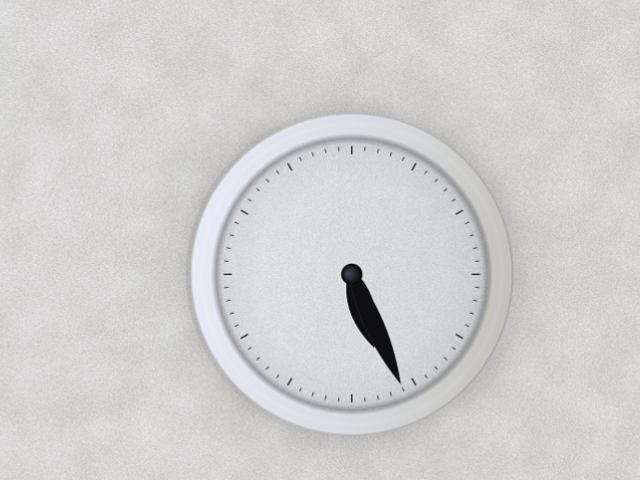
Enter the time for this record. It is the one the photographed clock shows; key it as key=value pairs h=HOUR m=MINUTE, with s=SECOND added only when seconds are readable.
h=5 m=26
